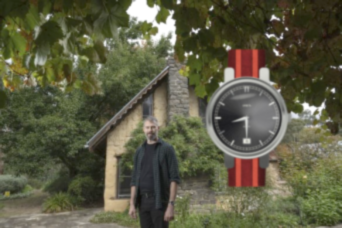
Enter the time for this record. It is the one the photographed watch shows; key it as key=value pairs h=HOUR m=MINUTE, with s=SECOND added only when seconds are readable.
h=8 m=30
